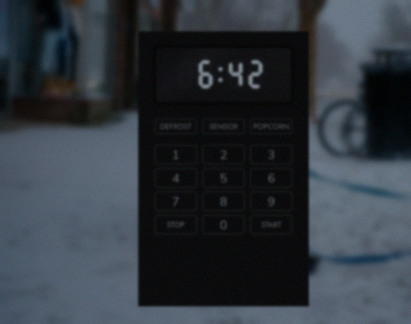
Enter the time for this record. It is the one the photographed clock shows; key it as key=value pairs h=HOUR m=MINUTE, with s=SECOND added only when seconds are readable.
h=6 m=42
